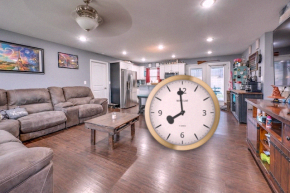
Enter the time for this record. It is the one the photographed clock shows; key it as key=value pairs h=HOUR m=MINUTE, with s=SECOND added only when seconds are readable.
h=7 m=59
